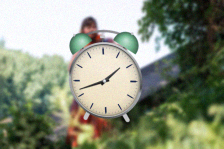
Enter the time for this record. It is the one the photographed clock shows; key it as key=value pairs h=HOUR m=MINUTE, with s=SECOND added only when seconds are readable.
h=1 m=42
